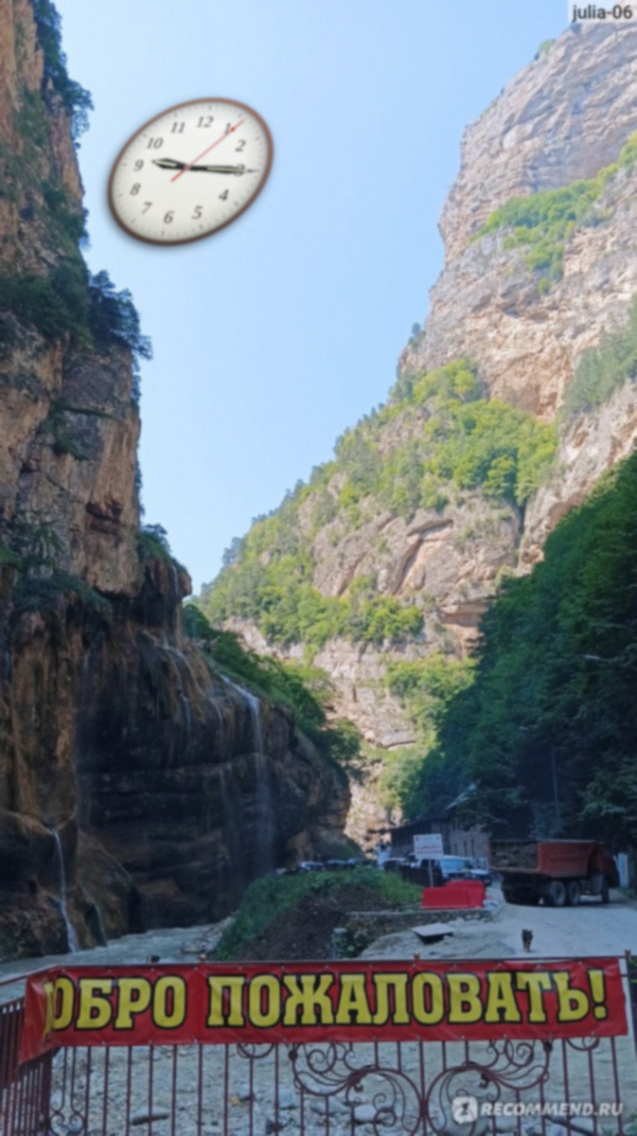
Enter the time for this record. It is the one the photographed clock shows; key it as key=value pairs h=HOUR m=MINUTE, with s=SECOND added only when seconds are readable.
h=9 m=15 s=6
